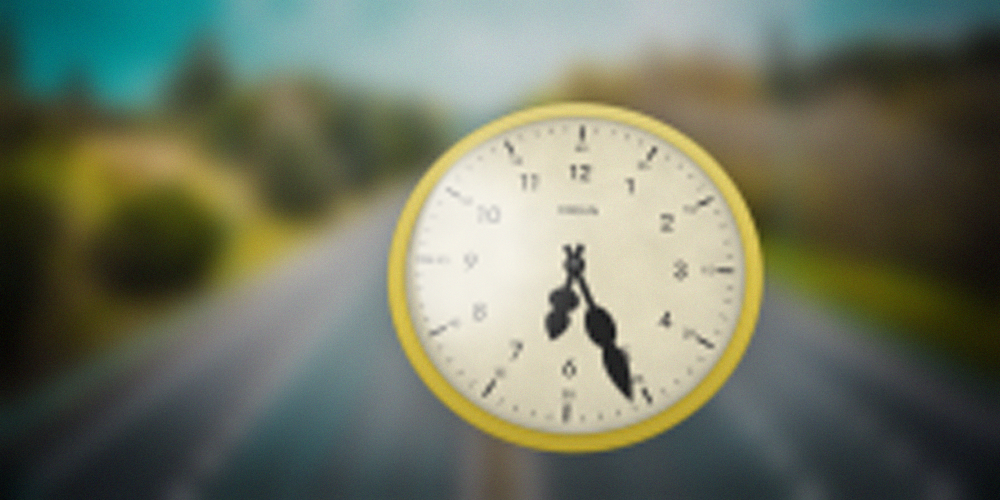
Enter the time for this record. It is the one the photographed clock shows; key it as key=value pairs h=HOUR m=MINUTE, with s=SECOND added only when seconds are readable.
h=6 m=26
